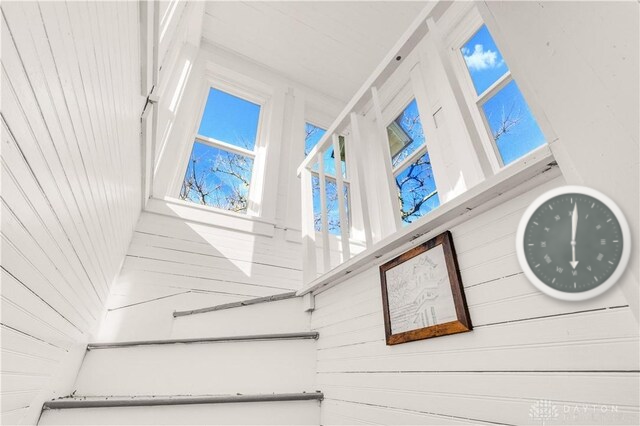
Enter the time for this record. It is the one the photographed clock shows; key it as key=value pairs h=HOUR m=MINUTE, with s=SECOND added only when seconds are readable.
h=6 m=1
